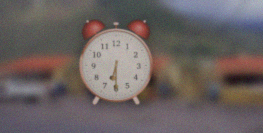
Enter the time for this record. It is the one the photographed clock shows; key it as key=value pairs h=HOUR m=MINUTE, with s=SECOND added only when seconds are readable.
h=6 m=30
